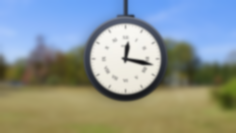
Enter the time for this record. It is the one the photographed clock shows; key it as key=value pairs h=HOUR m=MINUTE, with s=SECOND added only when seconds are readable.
h=12 m=17
